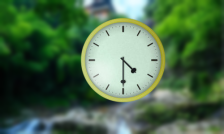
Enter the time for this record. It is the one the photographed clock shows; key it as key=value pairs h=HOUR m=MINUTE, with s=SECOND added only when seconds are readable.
h=4 m=30
